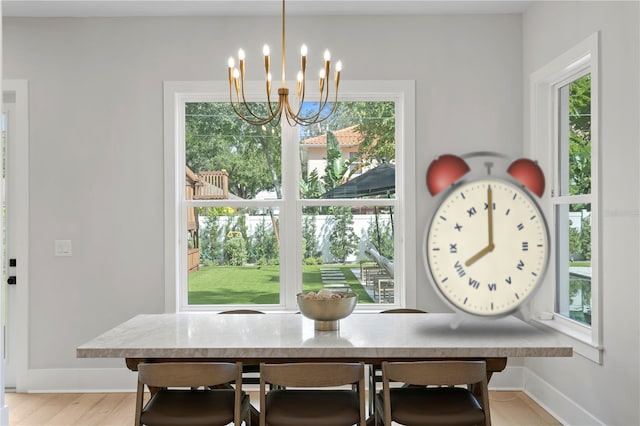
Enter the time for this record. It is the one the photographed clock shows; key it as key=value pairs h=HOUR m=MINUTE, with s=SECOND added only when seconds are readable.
h=8 m=0
